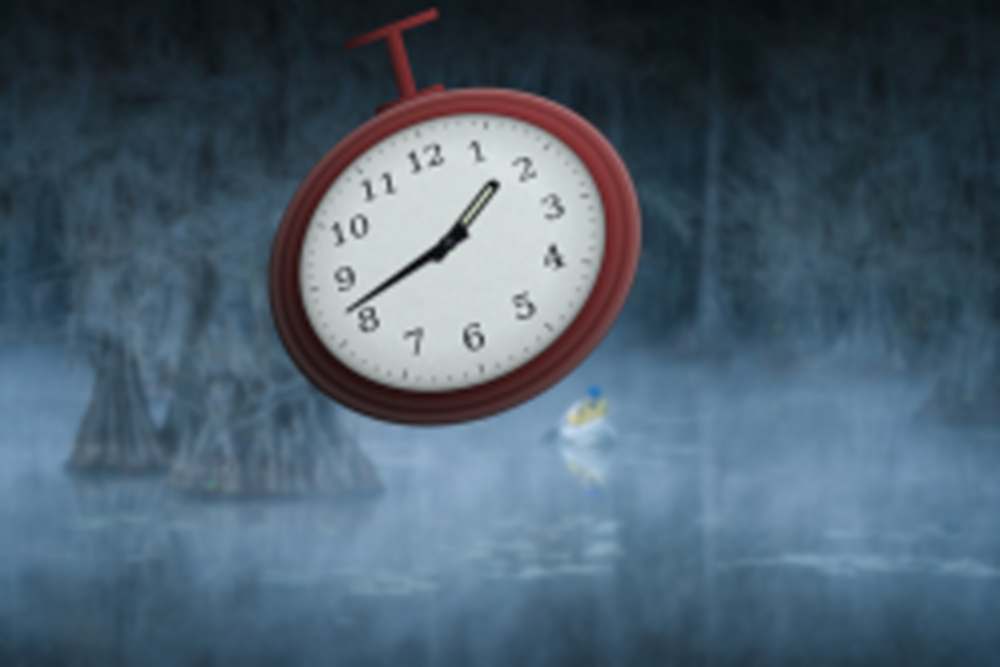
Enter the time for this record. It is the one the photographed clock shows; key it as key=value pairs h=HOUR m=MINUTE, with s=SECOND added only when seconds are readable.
h=1 m=42
